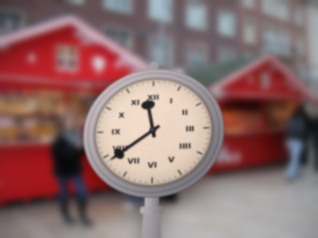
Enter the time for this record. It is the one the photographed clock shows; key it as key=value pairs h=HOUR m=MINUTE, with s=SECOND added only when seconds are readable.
h=11 m=39
